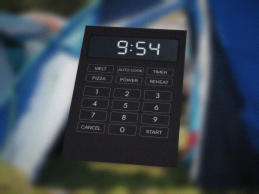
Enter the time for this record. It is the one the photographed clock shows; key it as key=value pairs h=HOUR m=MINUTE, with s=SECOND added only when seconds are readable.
h=9 m=54
